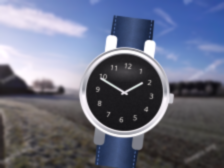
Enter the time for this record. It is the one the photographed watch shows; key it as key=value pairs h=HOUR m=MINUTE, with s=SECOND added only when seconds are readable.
h=1 m=49
